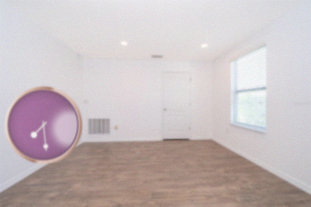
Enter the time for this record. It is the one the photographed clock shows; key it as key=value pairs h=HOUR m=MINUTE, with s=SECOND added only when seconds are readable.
h=7 m=29
